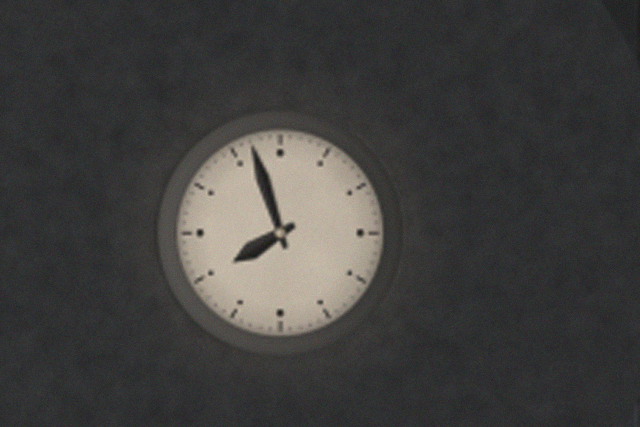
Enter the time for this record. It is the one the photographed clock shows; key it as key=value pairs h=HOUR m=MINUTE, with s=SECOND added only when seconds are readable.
h=7 m=57
